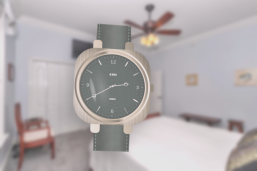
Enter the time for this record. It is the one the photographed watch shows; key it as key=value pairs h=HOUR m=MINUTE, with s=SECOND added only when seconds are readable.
h=2 m=40
